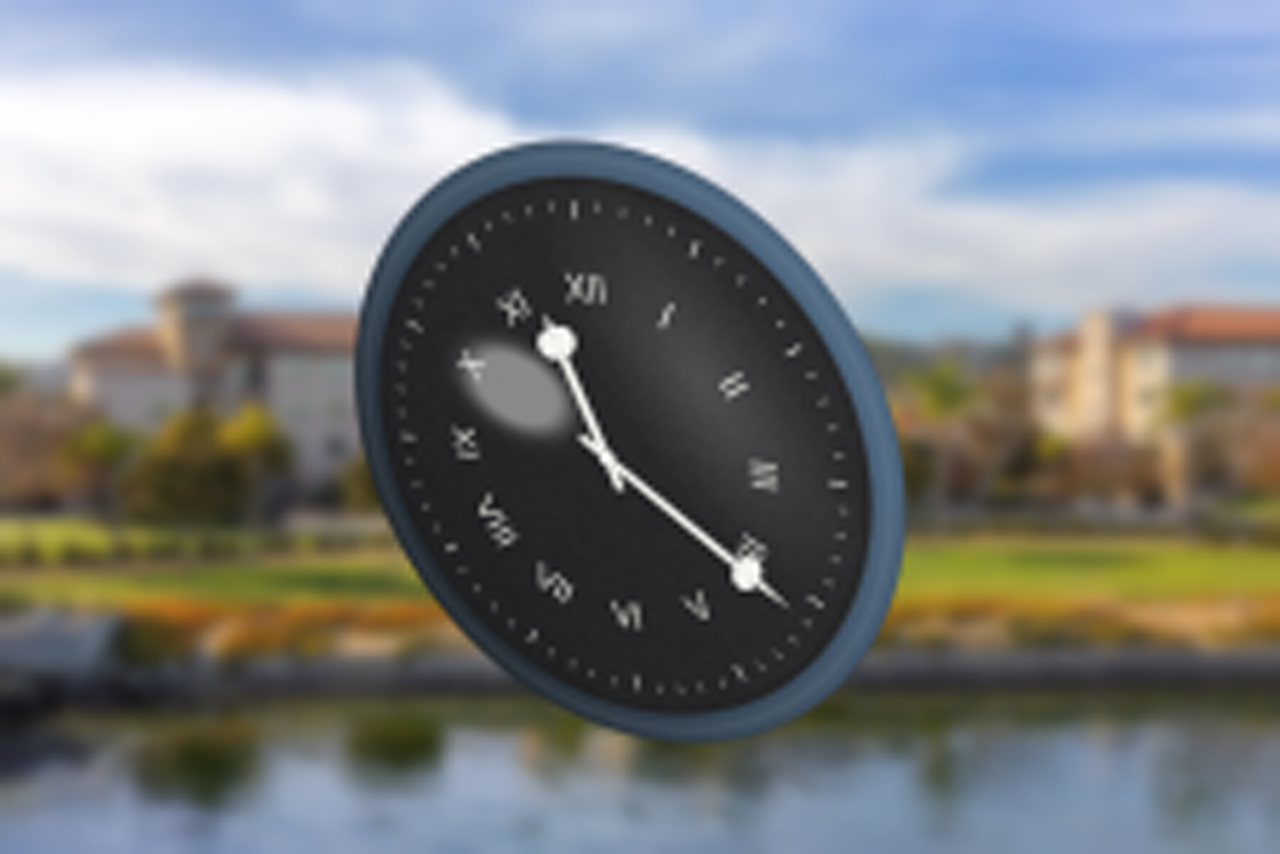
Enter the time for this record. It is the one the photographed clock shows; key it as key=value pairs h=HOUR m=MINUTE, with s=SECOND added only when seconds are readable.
h=11 m=21
